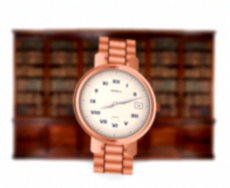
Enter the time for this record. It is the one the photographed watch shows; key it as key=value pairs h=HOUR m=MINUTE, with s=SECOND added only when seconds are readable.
h=8 m=12
